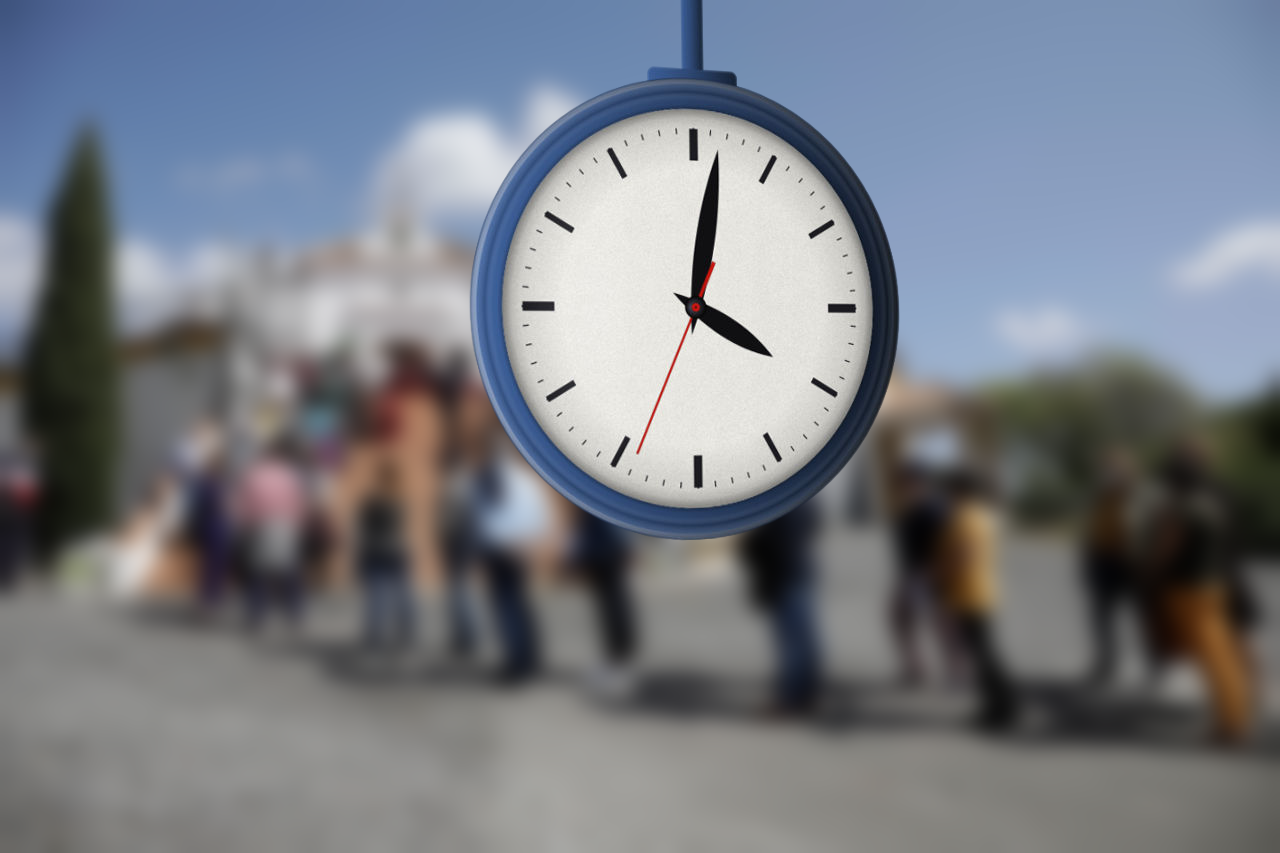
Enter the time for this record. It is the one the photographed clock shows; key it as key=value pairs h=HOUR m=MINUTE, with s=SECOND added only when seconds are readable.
h=4 m=1 s=34
